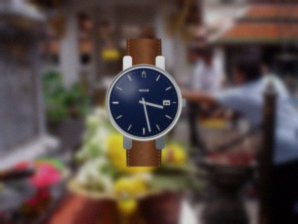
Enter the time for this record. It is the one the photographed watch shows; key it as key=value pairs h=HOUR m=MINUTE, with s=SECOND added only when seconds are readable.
h=3 m=28
